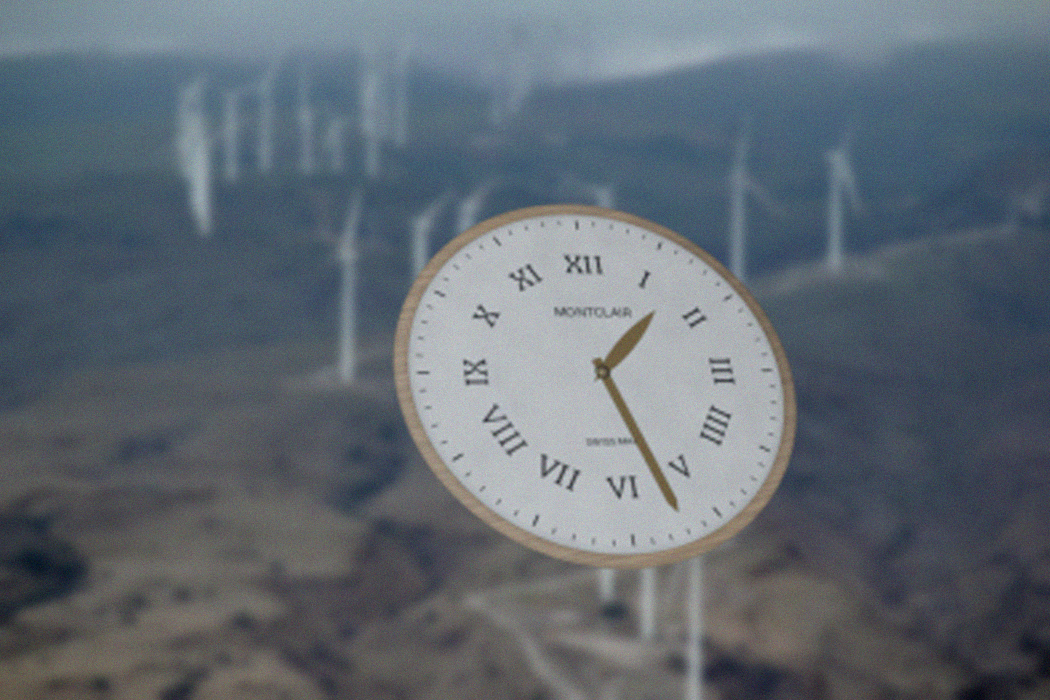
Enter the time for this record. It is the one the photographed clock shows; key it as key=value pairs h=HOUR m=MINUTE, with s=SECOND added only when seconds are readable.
h=1 m=27
